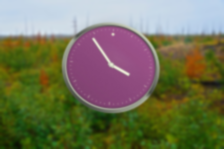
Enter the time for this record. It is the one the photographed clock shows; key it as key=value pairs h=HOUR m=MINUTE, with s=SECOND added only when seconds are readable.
h=3 m=54
